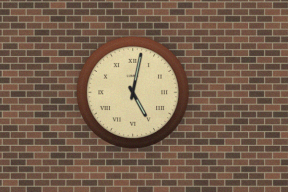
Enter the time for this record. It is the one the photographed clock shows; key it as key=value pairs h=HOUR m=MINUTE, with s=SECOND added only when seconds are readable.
h=5 m=2
